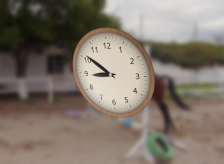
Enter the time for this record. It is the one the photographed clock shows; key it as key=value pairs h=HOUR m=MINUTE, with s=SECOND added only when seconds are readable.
h=8 m=51
